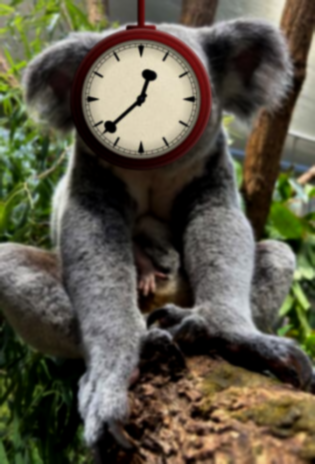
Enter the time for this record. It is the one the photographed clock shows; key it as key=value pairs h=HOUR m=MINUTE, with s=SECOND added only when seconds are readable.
h=12 m=38
